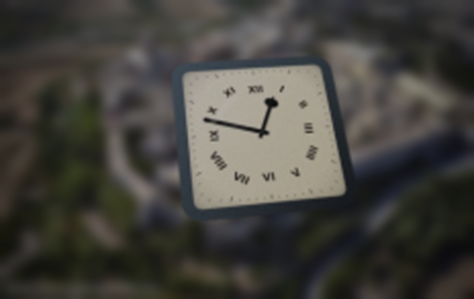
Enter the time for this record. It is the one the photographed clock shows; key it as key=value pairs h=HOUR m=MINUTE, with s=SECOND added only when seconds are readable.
h=12 m=48
